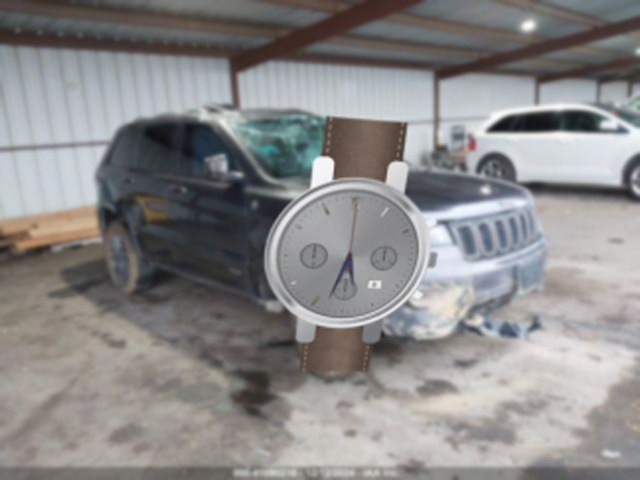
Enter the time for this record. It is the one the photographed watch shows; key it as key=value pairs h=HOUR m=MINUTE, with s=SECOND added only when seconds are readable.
h=5 m=33
